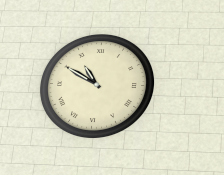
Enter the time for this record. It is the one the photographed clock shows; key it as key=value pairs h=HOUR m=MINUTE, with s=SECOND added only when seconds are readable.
h=10 m=50
